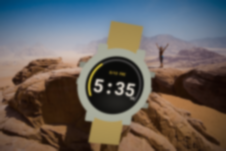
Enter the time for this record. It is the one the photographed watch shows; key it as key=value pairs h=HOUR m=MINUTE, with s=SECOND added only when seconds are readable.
h=5 m=35
